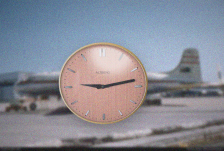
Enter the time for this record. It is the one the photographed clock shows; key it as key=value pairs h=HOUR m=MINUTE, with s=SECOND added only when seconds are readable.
h=9 m=13
